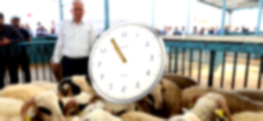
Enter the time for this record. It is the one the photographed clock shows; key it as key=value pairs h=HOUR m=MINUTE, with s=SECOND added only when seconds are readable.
h=10 m=55
